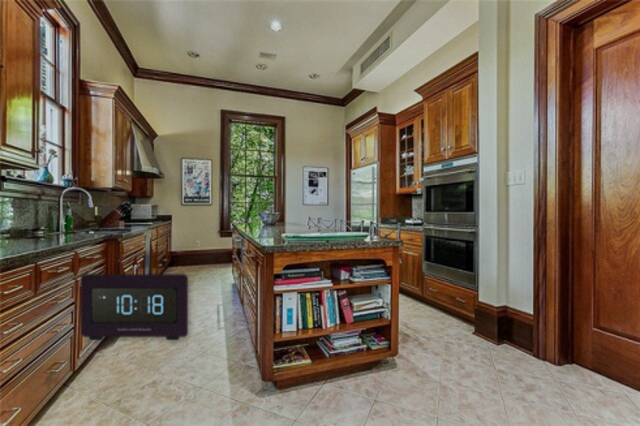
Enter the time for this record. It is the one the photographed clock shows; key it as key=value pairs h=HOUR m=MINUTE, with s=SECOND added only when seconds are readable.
h=10 m=18
